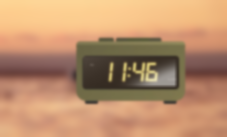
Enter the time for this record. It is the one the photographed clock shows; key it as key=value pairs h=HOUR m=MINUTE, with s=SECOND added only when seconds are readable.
h=11 m=46
